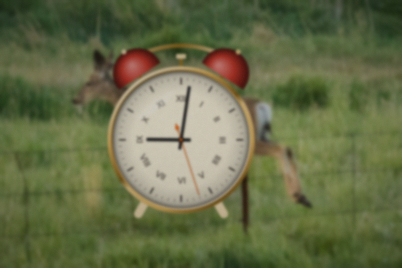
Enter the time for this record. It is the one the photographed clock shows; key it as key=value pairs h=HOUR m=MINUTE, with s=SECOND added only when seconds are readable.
h=9 m=1 s=27
